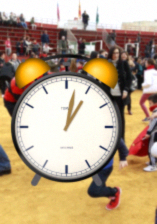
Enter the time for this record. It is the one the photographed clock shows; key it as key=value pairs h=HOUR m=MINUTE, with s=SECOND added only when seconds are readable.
h=1 m=2
